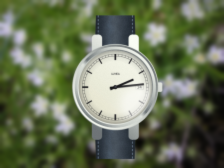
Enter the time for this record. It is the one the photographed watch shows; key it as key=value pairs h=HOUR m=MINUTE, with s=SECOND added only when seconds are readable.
h=2 m=14
